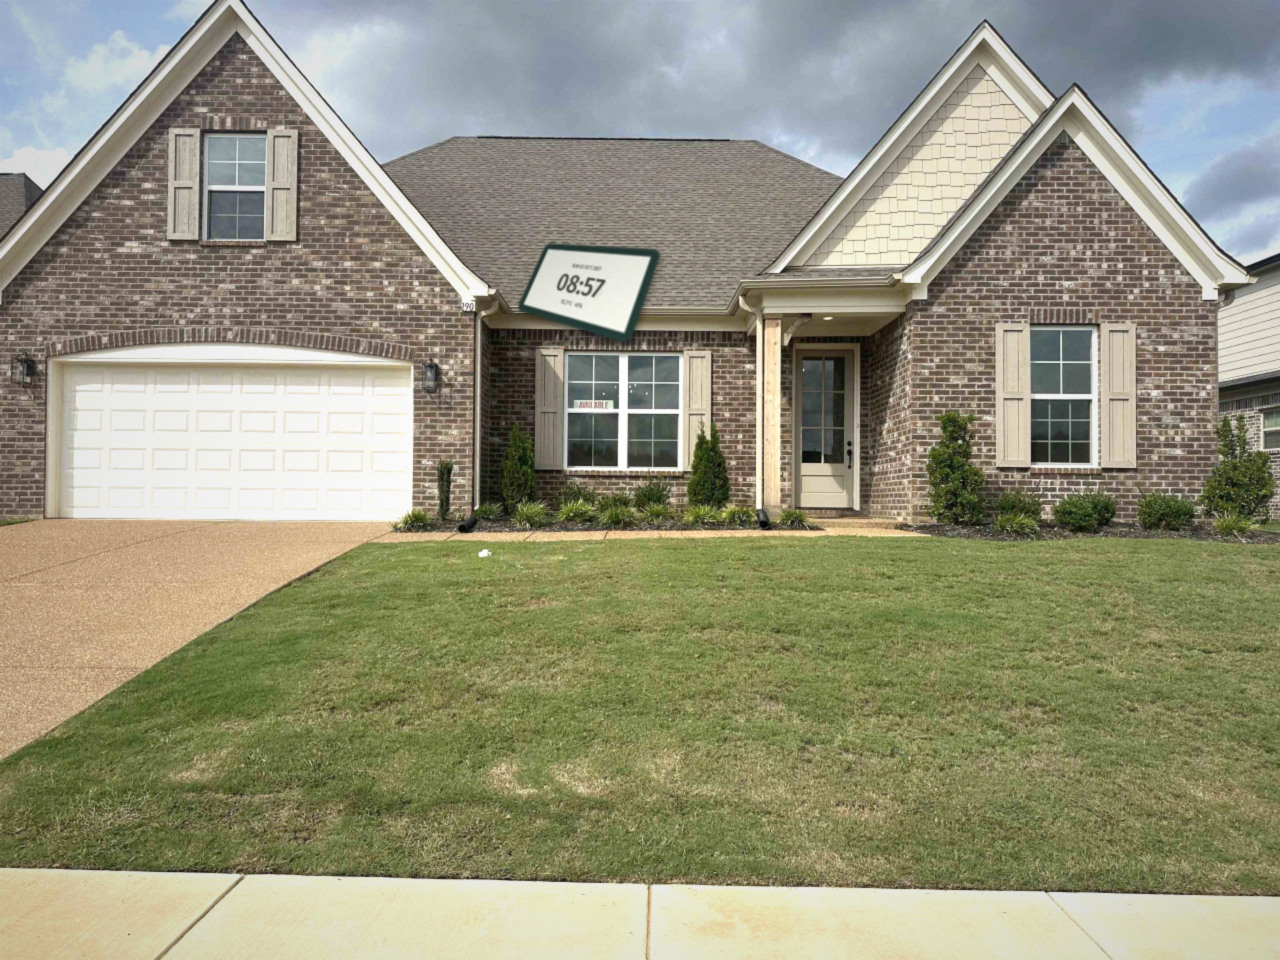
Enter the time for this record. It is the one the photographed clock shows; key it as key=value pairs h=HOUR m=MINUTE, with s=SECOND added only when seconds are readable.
h=8 m=57
